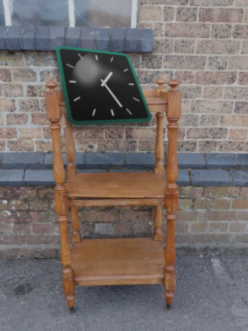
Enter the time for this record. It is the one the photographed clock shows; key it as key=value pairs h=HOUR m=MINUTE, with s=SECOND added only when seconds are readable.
h=1 m=26
